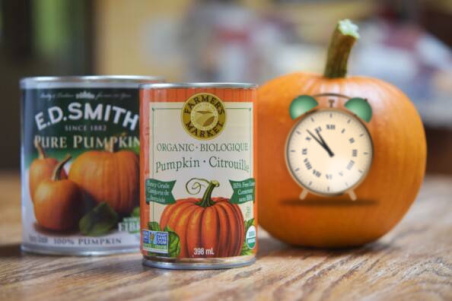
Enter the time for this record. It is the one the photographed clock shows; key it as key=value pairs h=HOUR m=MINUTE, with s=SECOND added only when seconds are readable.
h=10 m=52
